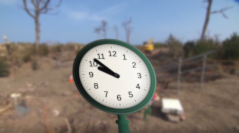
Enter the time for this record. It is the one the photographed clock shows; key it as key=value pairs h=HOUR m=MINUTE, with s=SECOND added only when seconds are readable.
h=9 m=52
